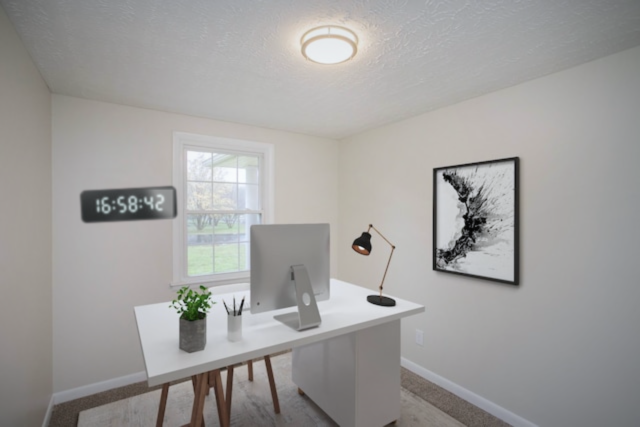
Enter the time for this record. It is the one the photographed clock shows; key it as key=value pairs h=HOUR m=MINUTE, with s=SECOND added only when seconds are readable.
h=16 m=58 s=42
